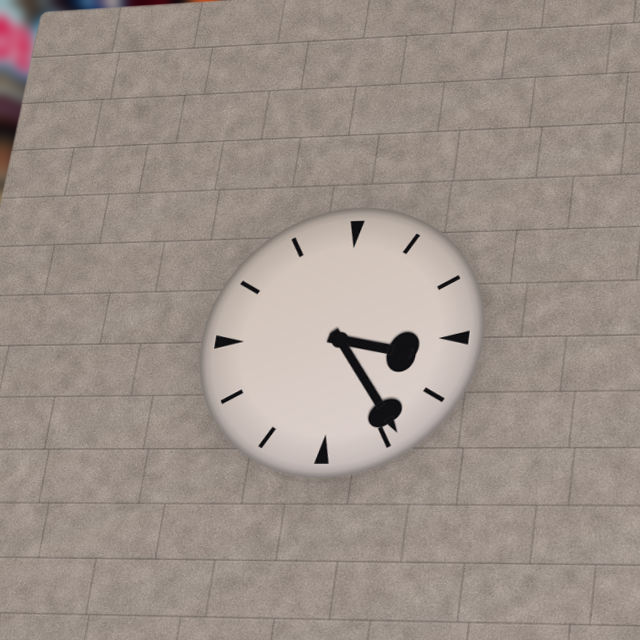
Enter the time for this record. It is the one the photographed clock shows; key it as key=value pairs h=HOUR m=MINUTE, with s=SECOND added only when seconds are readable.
h=3 m=24
